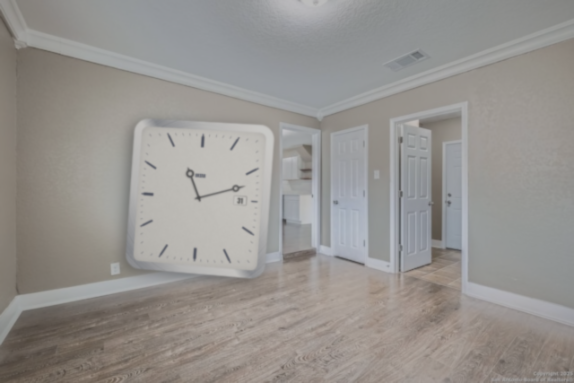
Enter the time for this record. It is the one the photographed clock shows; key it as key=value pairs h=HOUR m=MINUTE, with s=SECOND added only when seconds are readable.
h=11 m=12
